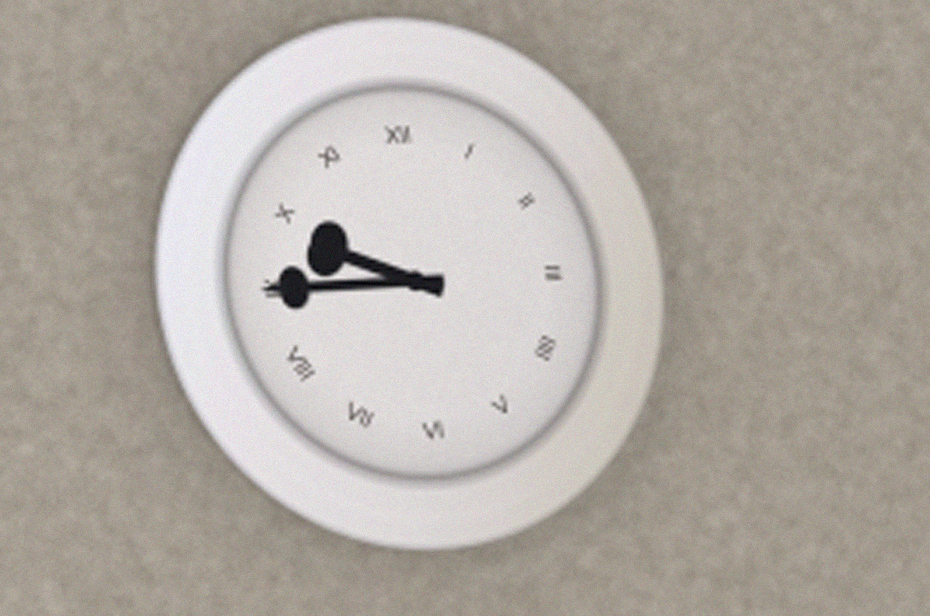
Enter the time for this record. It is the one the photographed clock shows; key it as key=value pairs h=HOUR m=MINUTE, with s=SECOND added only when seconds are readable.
h=9 m=45
